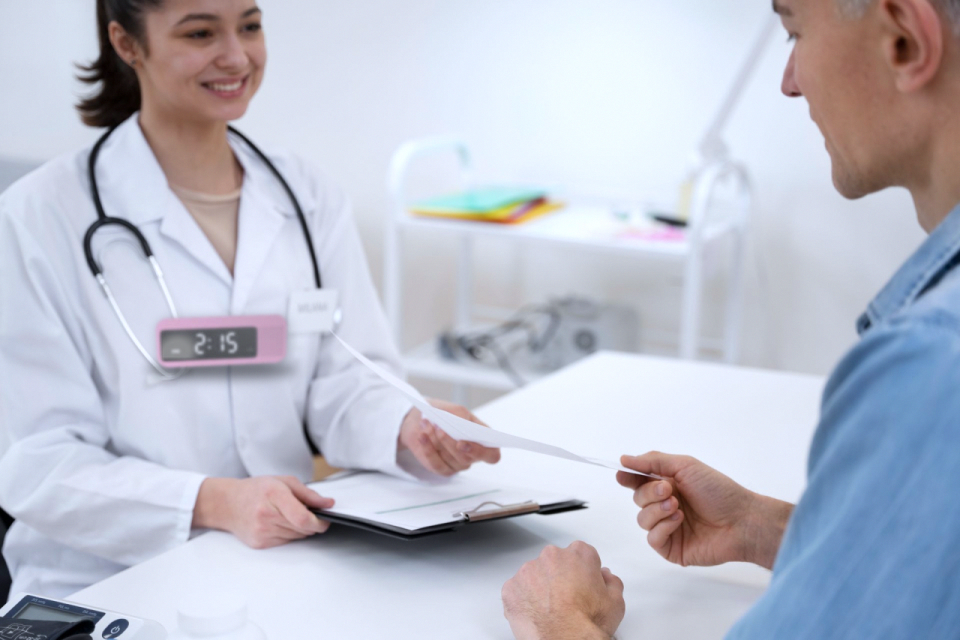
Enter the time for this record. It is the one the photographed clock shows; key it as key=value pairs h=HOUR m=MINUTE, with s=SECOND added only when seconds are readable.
h=2 m=15
